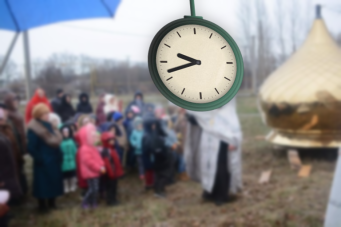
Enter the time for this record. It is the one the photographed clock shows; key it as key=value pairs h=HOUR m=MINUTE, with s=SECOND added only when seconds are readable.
h=9 m=42
